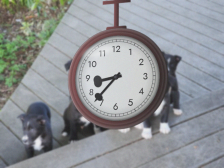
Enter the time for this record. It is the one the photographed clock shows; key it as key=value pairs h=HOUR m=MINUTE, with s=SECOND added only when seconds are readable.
h=8 m=37
